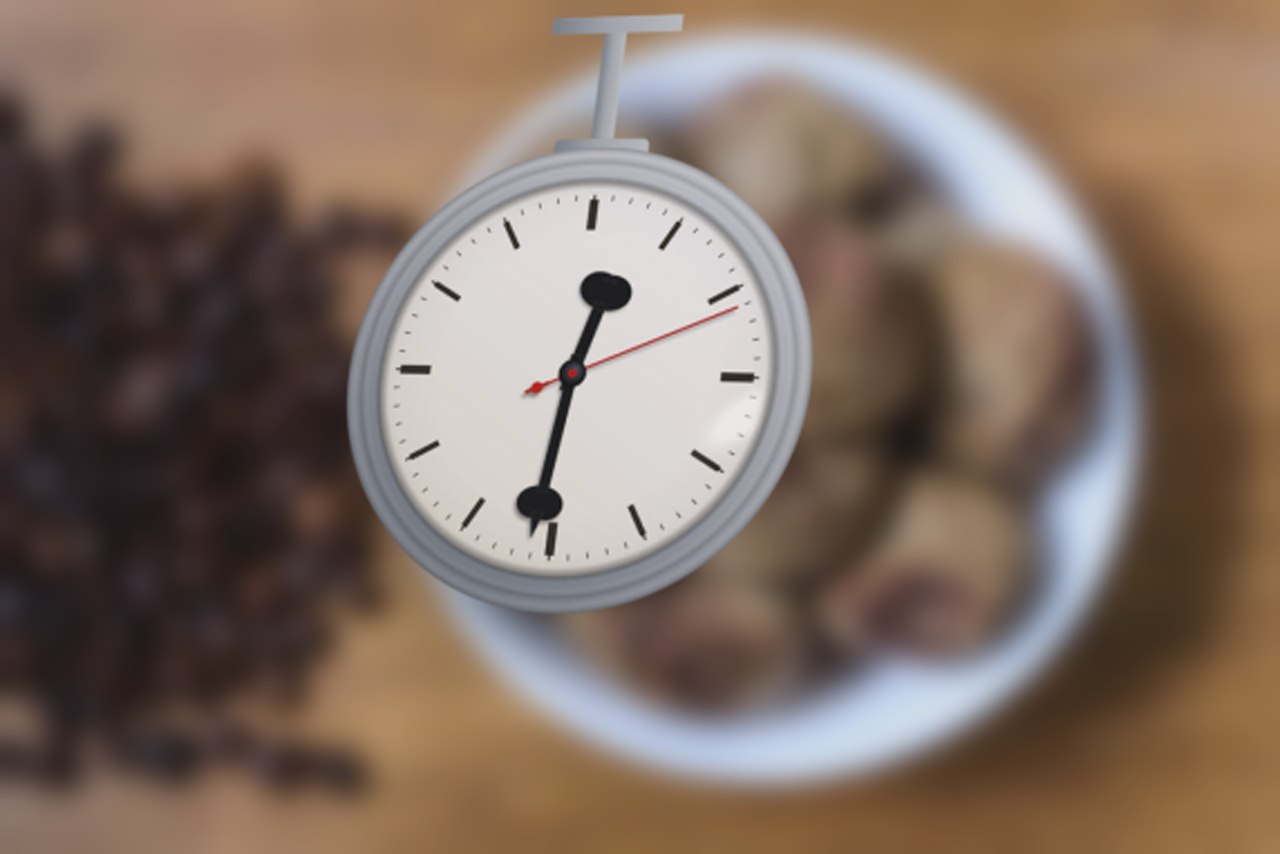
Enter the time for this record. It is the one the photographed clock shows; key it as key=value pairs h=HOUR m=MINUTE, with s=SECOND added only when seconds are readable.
h=12 m=31 s=11
